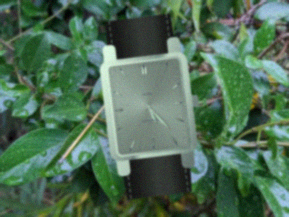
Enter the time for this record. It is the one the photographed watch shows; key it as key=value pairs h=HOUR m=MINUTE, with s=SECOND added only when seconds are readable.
h=5 m=24
